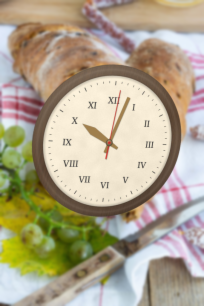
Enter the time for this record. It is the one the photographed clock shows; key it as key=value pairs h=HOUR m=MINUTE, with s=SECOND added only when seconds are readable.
h=10 m=3 s=1
